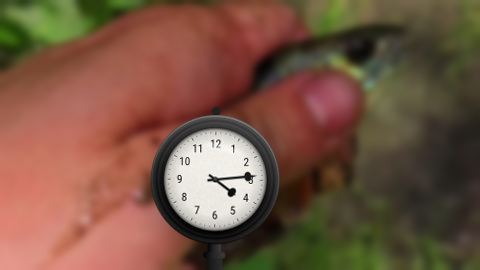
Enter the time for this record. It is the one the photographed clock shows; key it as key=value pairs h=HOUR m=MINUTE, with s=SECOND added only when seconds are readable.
h=4 m=14
